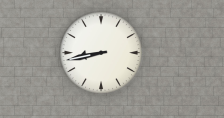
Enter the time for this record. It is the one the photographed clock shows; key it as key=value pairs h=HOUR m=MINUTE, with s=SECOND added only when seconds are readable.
h=8 m=43
